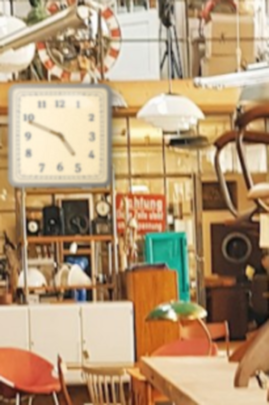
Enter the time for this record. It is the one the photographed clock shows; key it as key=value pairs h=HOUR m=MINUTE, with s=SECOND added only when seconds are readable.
h=4 m=49
